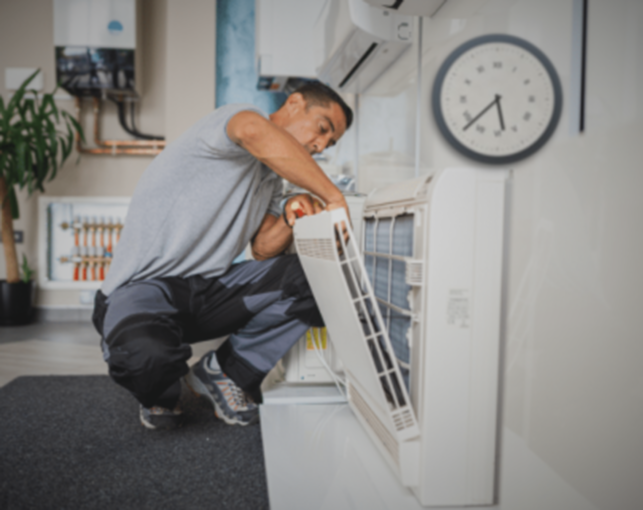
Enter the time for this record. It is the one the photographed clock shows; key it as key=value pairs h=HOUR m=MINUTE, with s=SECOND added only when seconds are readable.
h=5 m=38
